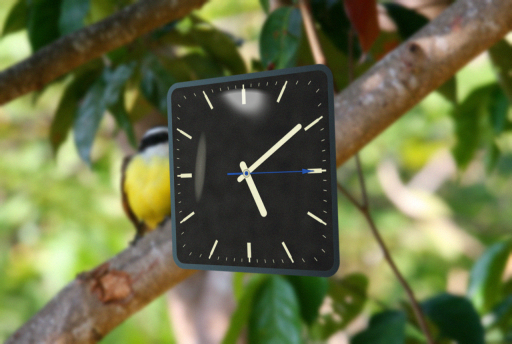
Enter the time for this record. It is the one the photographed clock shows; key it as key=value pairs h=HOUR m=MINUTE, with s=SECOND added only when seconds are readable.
h=5 m=9 s=15
